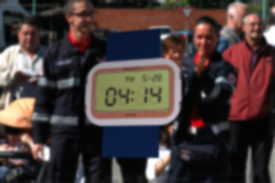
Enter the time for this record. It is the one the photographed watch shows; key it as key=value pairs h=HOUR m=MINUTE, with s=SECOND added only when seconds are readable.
h=4 m=14
